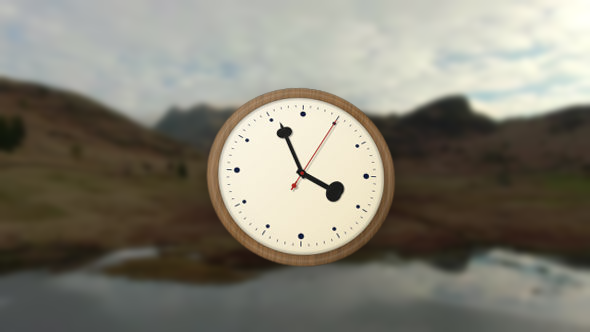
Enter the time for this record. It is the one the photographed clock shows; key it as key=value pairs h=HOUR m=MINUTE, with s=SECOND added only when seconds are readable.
h=3 m=56 s=5
